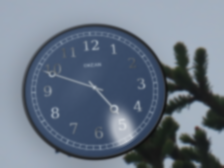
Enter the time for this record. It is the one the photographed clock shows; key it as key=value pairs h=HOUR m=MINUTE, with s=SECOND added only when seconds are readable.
h=4 m=49
